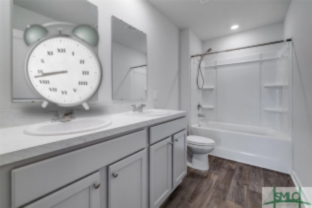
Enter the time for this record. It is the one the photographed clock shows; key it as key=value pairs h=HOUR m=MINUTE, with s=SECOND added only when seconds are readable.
h=8 m=43
